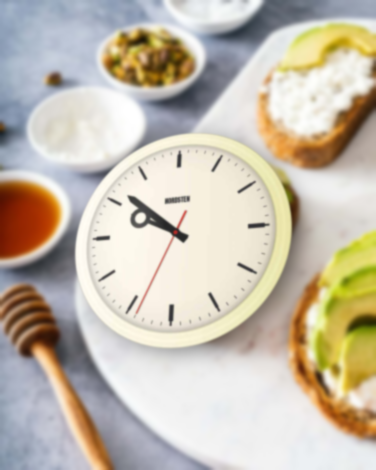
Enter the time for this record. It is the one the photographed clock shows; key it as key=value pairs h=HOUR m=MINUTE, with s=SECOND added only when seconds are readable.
h=9 m=51 s=34
